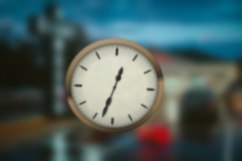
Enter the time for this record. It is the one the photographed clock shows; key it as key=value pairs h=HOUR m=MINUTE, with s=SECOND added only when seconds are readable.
h=12 m=33
